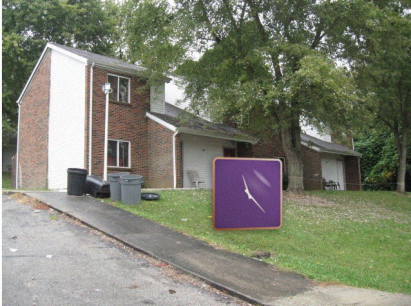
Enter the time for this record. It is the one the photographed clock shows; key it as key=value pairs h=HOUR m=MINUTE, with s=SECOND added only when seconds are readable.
h=11 m=23
